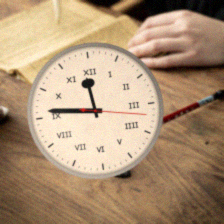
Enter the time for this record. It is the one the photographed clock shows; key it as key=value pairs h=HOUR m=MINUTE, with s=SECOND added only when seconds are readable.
h=11 m=46 s=17
